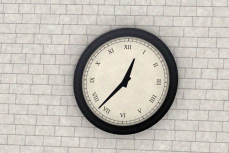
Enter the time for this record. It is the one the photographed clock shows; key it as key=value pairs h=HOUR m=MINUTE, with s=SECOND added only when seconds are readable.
h=12 m=37
